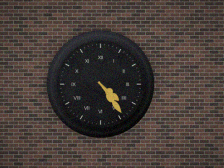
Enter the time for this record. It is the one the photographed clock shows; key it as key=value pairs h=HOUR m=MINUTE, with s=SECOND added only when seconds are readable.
h=4 m=24
